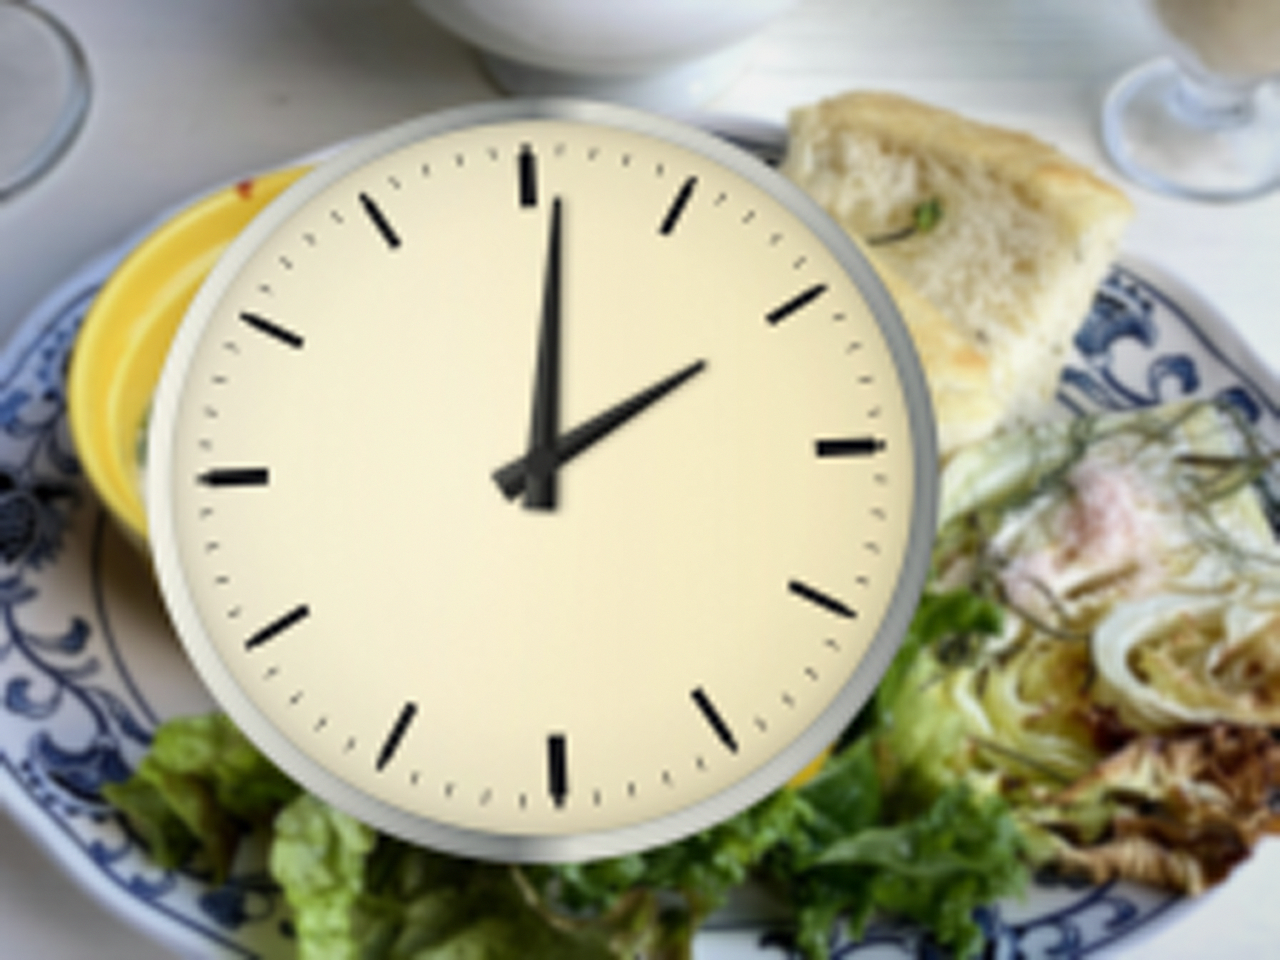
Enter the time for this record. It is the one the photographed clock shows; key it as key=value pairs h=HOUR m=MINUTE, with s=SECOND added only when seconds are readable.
h=2 m=1
